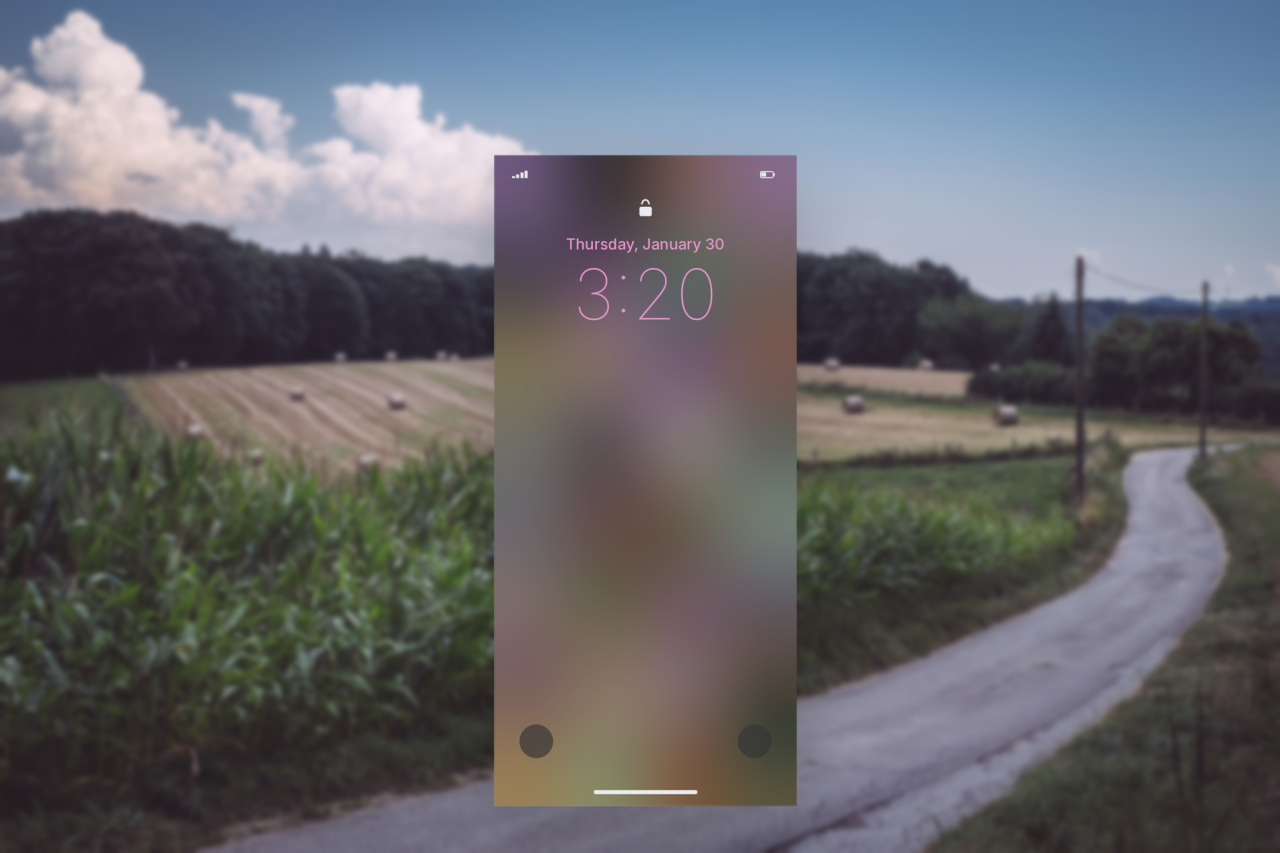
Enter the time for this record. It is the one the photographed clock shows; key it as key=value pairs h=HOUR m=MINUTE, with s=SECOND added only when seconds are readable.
h=3 m=20
